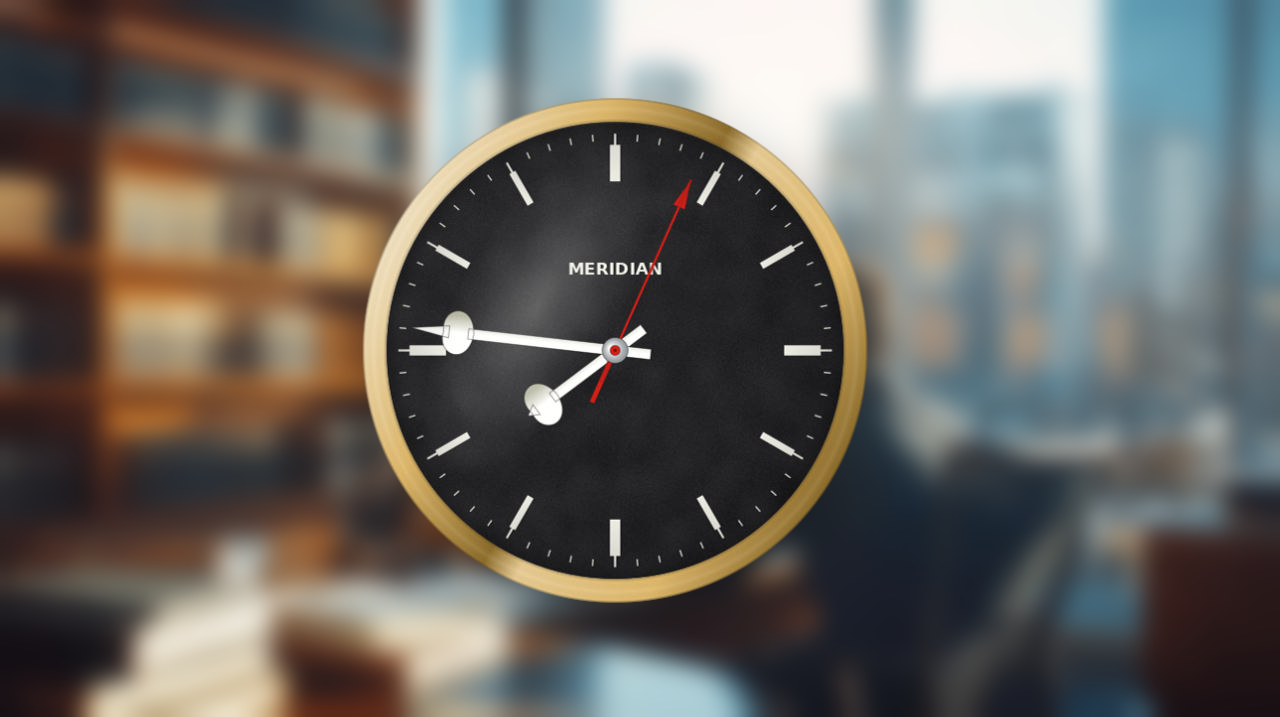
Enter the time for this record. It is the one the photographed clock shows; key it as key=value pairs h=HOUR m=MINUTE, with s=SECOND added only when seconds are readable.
h=7 m=46 s=4
